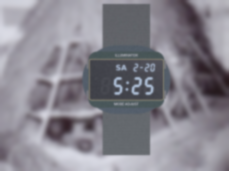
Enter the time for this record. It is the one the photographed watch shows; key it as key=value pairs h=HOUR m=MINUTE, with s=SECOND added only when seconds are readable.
h=5 m=25
